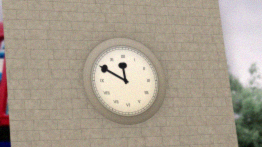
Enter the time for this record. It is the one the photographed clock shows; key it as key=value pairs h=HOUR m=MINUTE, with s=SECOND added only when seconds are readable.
h=11 m=50
